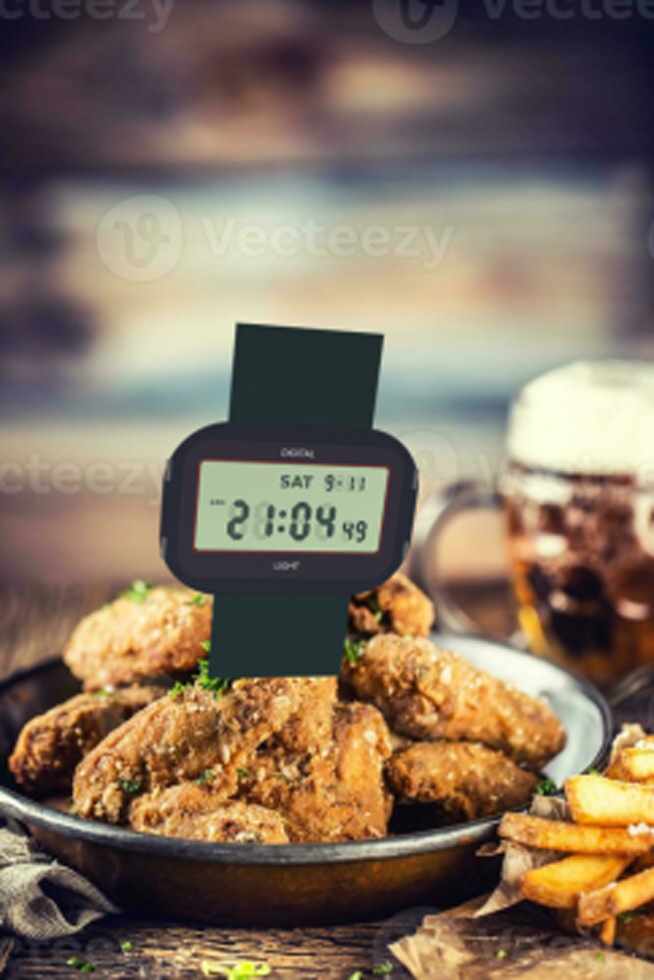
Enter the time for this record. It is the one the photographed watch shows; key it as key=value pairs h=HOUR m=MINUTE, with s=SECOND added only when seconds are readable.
h=21 m=4 s=49
